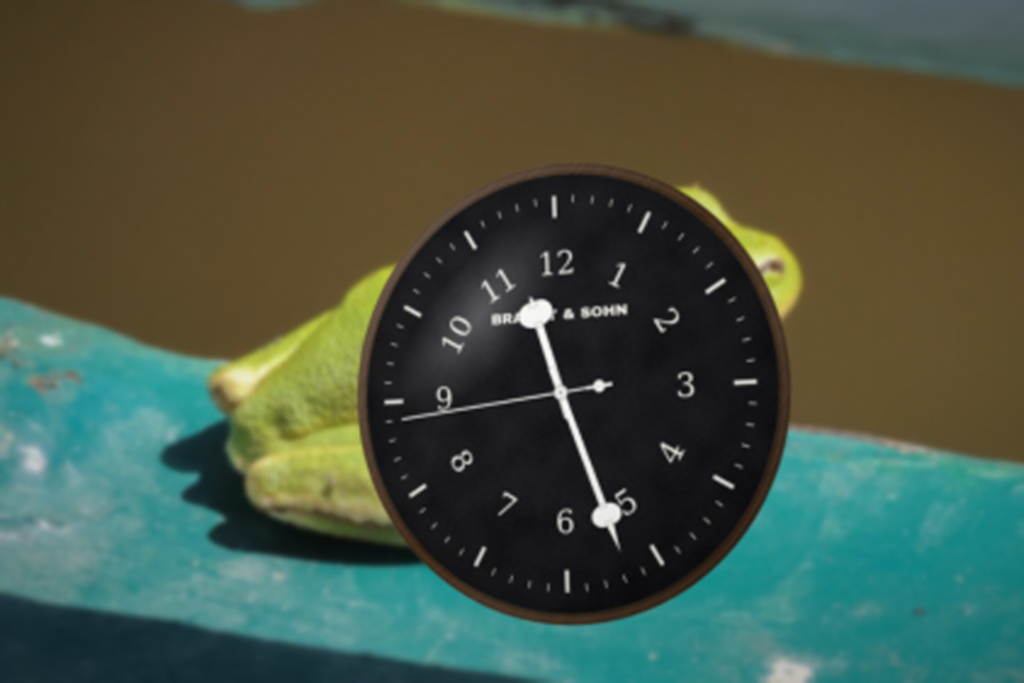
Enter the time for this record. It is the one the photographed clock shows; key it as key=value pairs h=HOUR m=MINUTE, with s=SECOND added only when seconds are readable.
h=11 m=26 s=44
